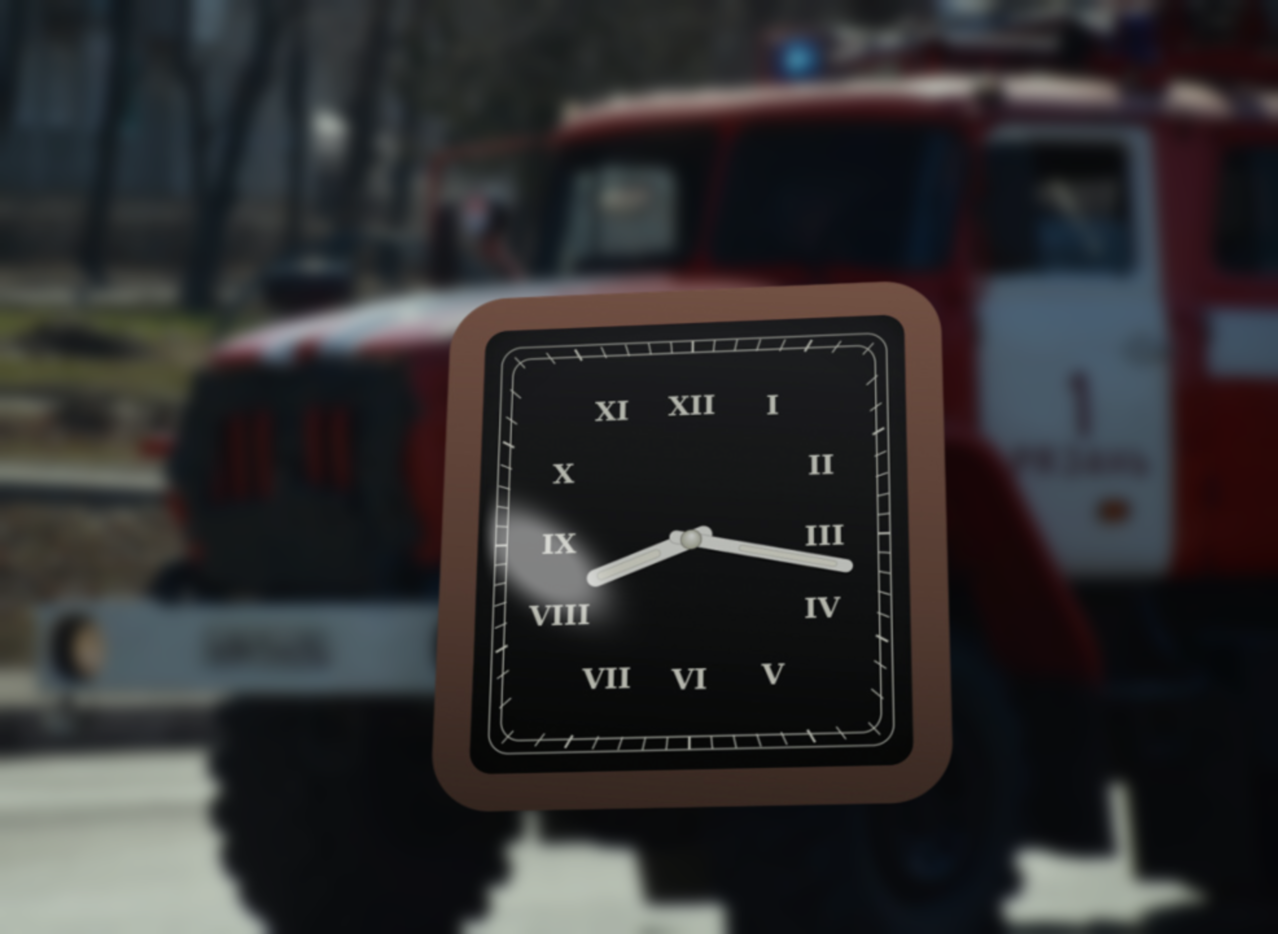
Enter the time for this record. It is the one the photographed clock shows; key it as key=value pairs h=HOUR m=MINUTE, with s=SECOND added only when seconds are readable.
h=8 m=17
